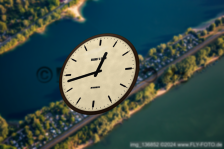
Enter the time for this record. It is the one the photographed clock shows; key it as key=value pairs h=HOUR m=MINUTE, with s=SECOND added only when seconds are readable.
h=12 m=43
